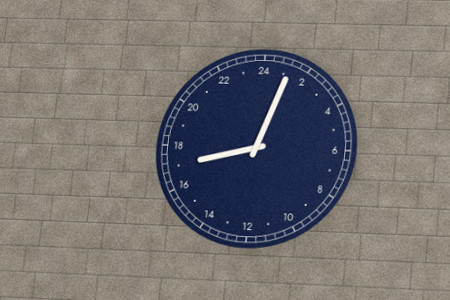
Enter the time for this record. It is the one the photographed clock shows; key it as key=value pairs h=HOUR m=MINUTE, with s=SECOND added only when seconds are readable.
h=17 m=3
